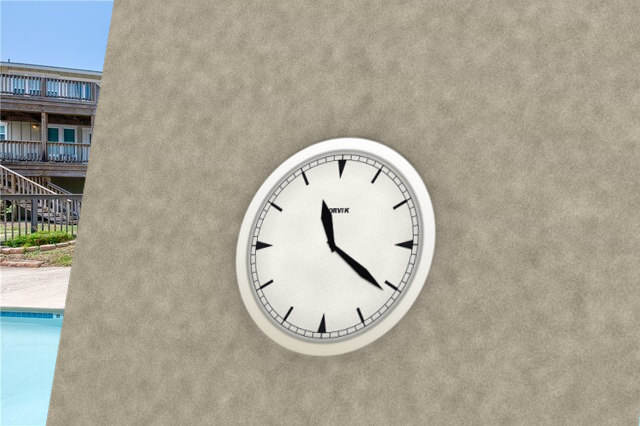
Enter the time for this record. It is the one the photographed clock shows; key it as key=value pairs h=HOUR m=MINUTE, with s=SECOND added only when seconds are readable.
h=11 m=21
